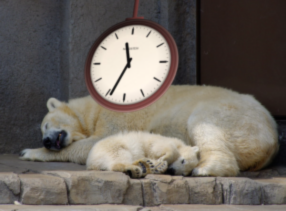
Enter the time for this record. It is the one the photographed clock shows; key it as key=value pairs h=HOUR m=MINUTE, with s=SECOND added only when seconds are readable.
h=11 m=34
